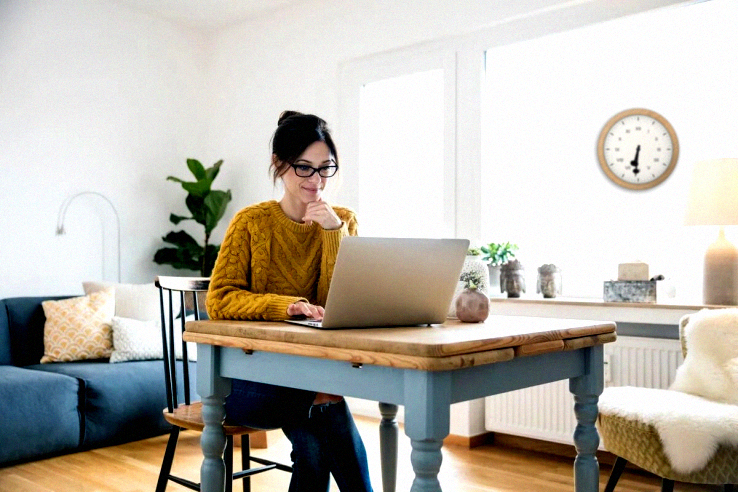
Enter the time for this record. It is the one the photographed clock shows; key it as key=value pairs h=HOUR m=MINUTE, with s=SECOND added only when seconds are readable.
h=6 m=31
